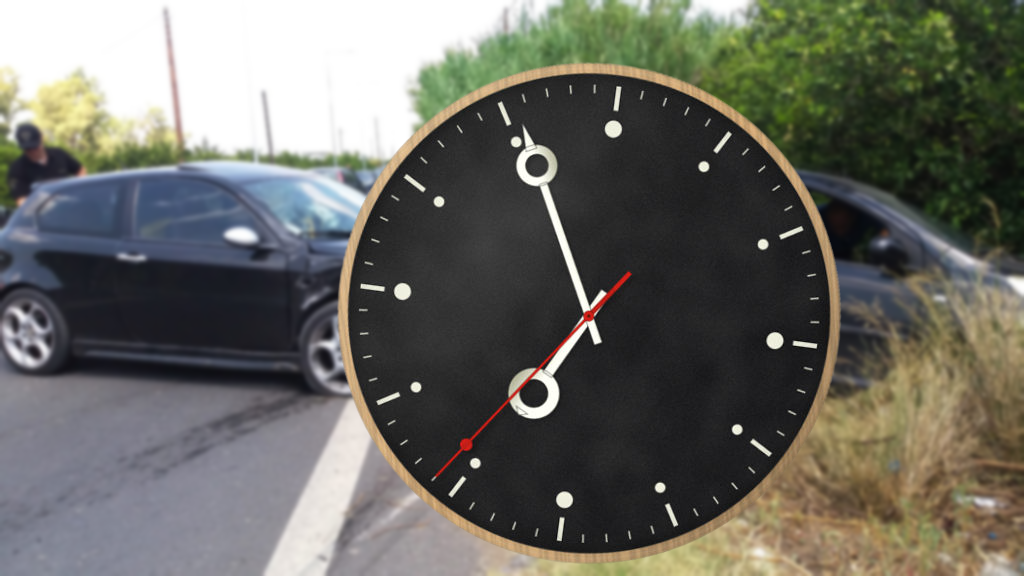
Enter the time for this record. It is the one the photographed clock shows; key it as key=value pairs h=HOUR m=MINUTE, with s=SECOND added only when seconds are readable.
h=6 m=55 s=36
